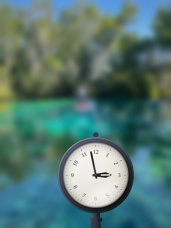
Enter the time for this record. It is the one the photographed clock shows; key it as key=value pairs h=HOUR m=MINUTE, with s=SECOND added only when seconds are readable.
h=2 m=58
